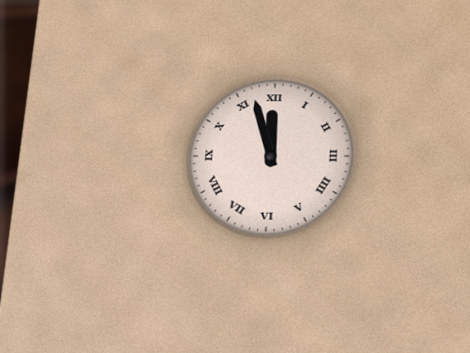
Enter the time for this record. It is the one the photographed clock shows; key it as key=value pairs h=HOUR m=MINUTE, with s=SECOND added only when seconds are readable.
h=11 m=57
